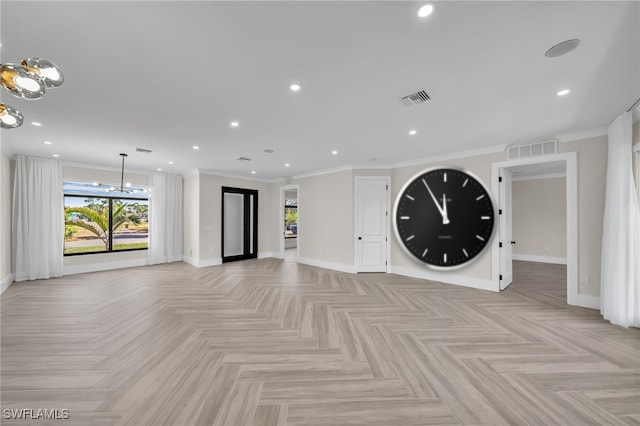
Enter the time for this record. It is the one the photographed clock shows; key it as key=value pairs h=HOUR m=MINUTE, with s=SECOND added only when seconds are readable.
h=11 m=55
